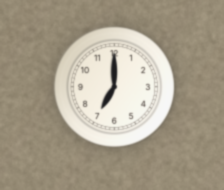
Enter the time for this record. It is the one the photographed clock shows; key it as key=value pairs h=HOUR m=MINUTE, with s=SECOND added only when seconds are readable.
h=7 m=0
